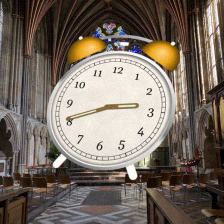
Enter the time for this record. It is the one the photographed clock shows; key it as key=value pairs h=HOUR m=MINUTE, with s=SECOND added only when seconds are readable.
h=2 m=41
